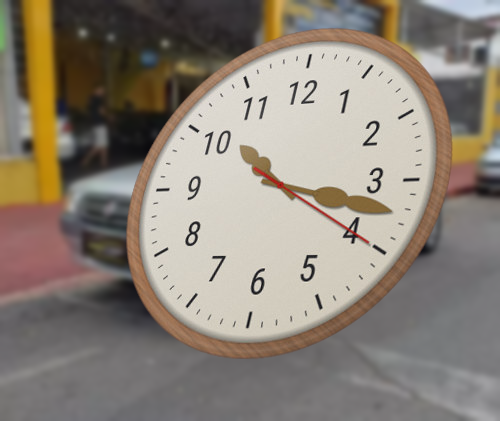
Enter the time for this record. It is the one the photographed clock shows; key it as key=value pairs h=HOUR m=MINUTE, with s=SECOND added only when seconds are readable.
h=10 m=17 s=20
